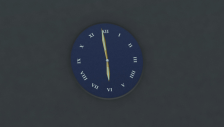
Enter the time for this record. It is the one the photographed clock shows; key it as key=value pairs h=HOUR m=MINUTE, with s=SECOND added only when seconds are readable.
h=5 m=59
